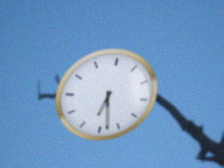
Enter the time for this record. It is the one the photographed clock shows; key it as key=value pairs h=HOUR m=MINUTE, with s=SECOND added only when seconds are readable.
h=6 m=28
